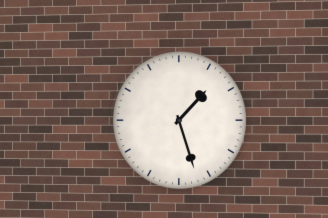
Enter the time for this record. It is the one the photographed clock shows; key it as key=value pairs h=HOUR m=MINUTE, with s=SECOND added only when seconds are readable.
h=1 m=27
